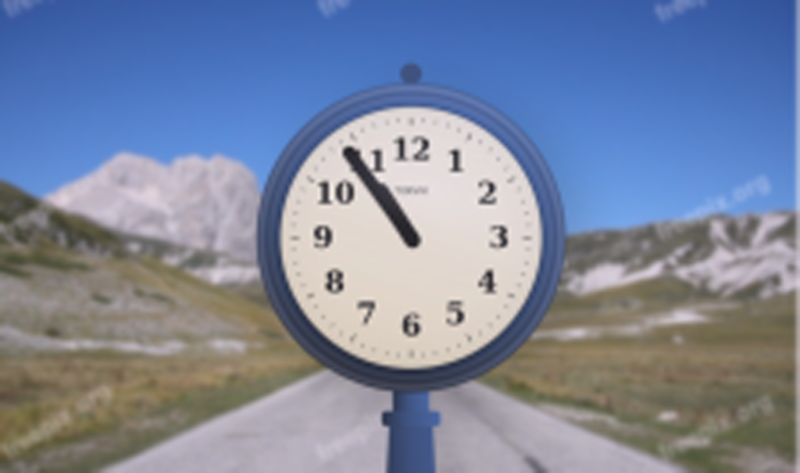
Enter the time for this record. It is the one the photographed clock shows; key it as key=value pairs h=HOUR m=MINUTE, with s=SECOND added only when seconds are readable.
h=10 m=54
